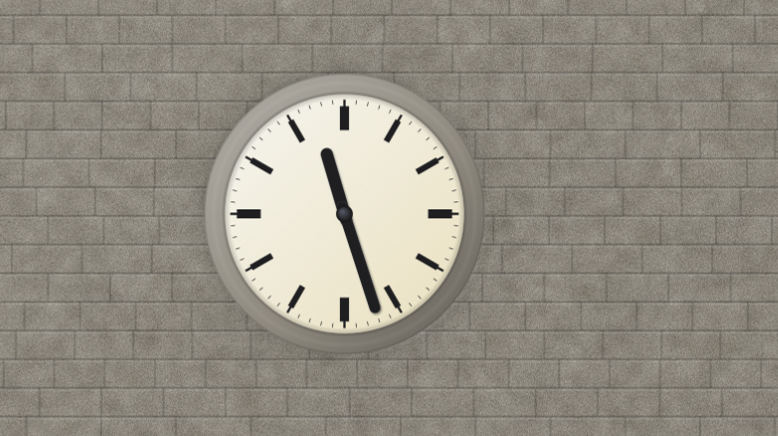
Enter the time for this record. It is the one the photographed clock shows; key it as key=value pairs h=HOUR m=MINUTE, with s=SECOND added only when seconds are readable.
h=11 m=27
